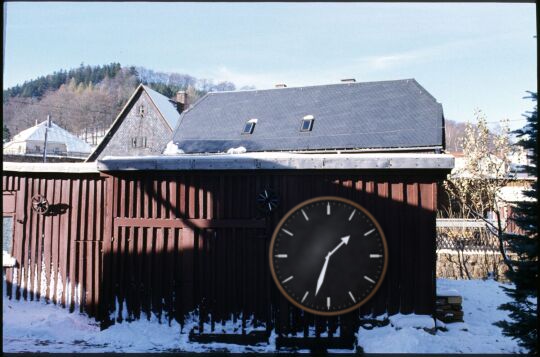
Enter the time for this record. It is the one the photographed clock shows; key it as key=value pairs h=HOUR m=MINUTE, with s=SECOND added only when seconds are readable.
h=1 m=33
